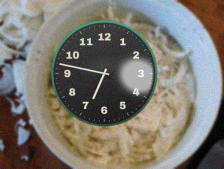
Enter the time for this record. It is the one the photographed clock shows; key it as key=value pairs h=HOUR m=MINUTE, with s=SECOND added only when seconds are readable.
h=6 m=47
